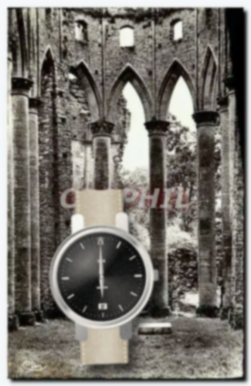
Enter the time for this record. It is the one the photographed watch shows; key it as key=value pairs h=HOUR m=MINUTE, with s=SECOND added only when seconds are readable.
h=6 m=0
